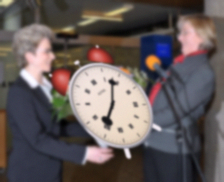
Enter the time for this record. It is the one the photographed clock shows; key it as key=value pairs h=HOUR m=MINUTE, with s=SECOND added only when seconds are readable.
h=8 m=8
